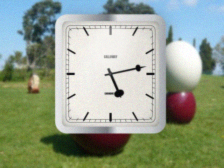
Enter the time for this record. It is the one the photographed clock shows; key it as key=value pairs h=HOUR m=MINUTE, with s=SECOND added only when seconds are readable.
h=5 m=13
